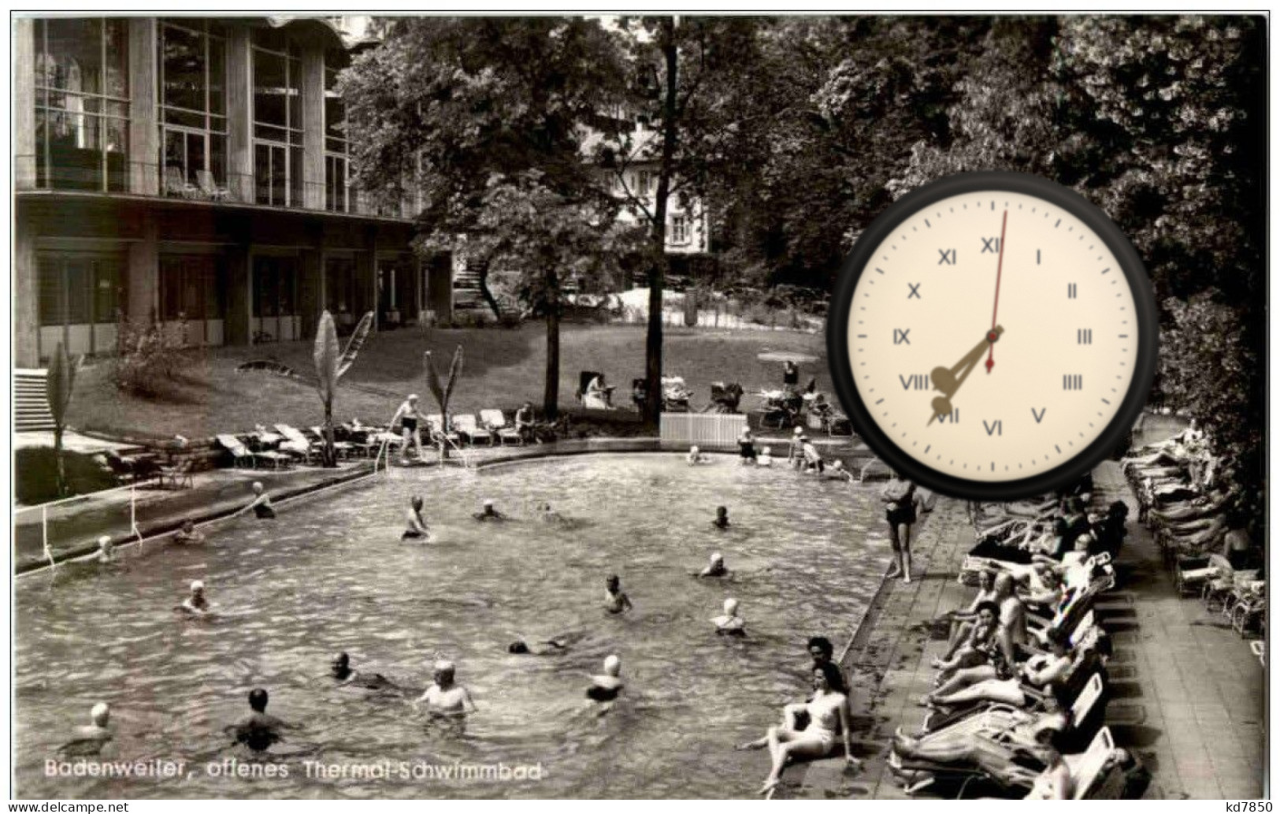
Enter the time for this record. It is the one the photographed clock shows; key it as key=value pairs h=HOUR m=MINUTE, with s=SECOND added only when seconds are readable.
h=7 m=36 s=1
